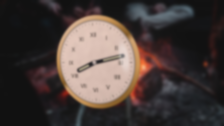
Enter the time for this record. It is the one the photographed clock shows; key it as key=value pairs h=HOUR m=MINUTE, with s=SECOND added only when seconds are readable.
h=8 m=13
